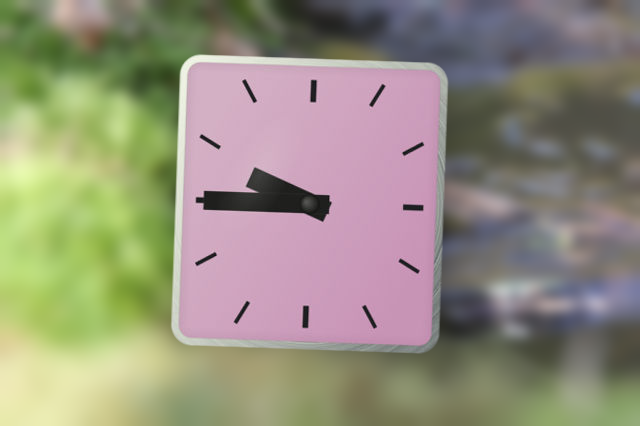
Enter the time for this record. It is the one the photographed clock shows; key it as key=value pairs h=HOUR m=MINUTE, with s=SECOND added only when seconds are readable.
h=9 m=45
